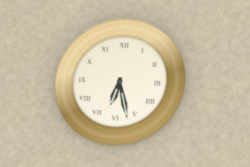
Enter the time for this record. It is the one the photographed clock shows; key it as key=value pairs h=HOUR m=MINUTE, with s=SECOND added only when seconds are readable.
h=6 m=27
